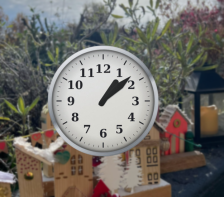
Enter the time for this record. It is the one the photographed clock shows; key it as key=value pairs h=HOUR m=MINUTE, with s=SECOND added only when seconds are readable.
h=1 m=8
